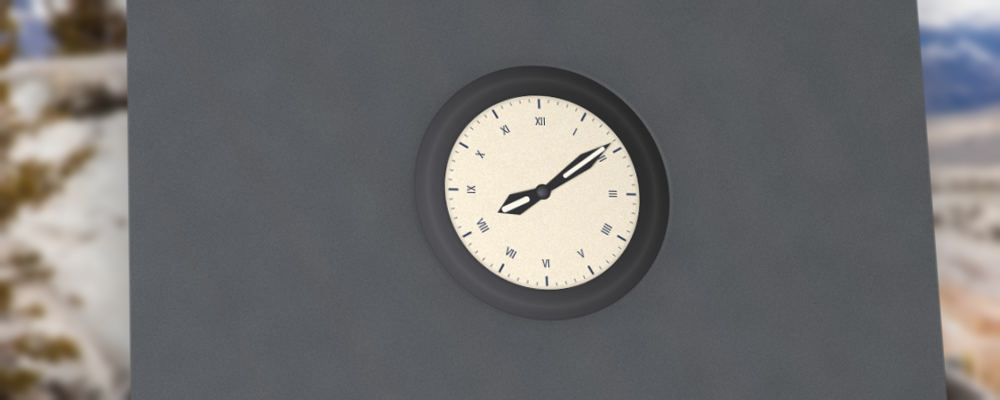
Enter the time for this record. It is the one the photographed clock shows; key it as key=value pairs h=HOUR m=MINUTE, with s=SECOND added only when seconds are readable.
h=8 m=9
